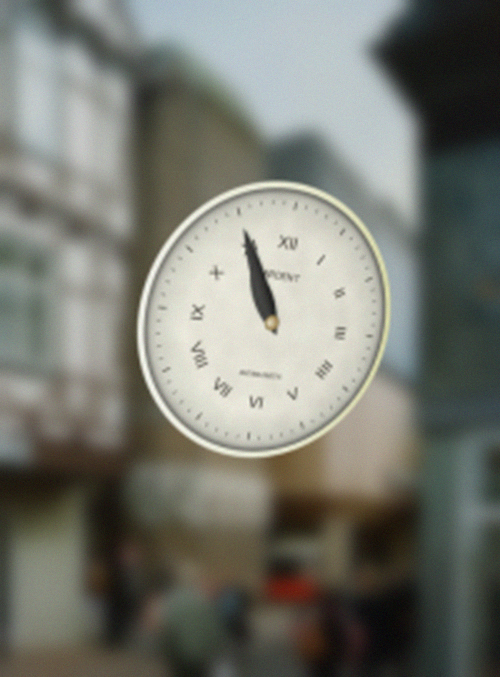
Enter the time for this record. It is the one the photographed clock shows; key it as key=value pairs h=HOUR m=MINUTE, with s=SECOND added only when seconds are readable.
h=10 m=55
